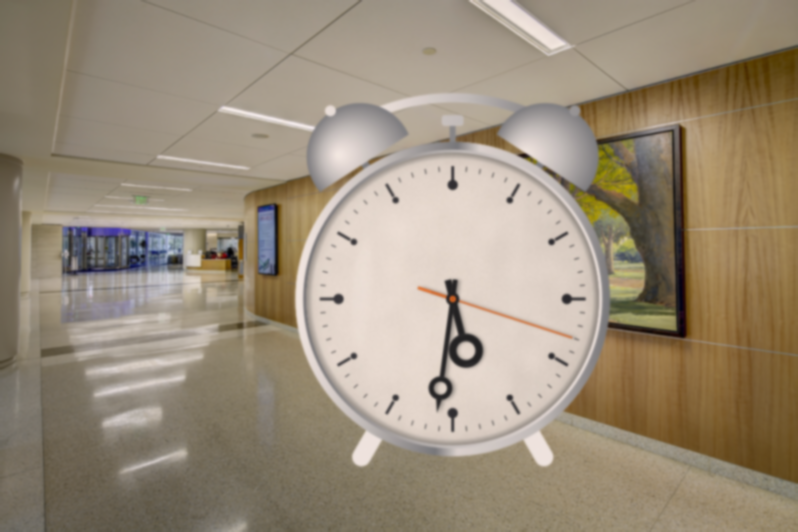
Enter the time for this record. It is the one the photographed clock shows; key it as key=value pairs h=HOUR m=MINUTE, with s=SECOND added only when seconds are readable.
h=5 m=31 s=18
